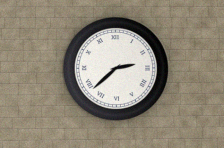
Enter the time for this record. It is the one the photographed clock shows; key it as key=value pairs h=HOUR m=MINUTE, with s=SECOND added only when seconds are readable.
h=2 m=38
